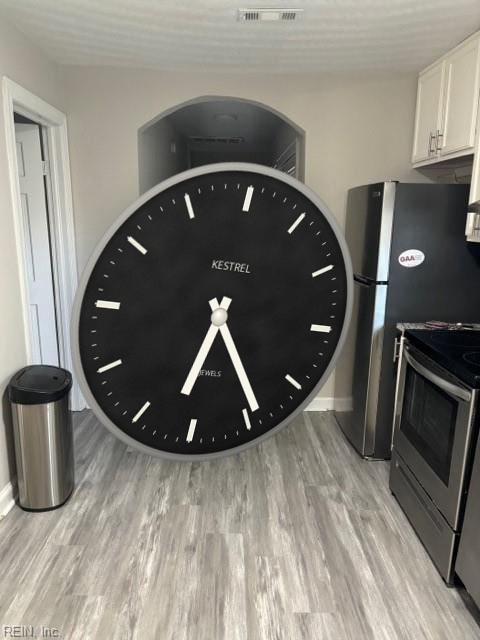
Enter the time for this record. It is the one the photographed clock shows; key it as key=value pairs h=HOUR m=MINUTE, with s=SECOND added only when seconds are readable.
h=6 m=24
